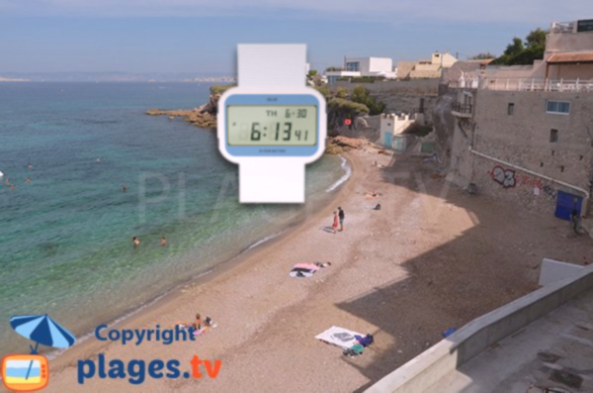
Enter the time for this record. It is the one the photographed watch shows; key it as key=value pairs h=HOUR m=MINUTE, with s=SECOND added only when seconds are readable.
h=6 m=13
